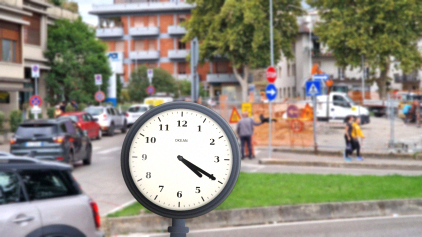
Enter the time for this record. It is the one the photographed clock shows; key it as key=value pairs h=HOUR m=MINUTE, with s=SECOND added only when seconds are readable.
h=4 m=20
